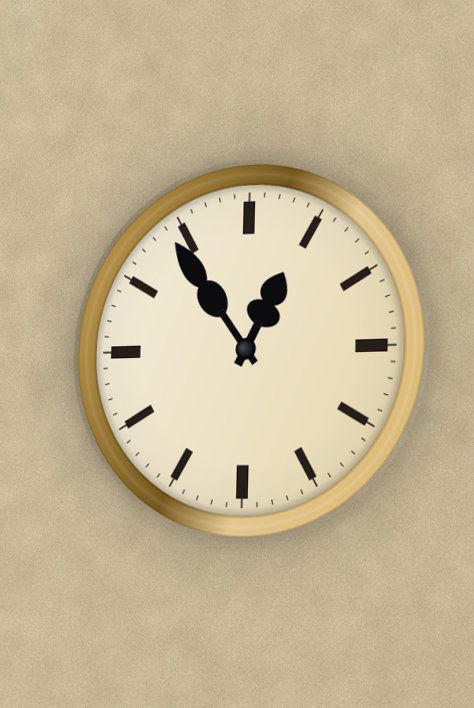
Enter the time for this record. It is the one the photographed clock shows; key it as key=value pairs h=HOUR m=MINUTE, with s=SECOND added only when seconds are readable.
h=12 m=54
